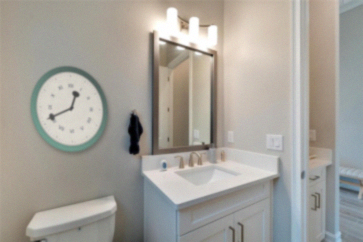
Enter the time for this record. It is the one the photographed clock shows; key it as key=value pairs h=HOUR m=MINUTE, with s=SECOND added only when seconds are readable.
h=12 m=41
